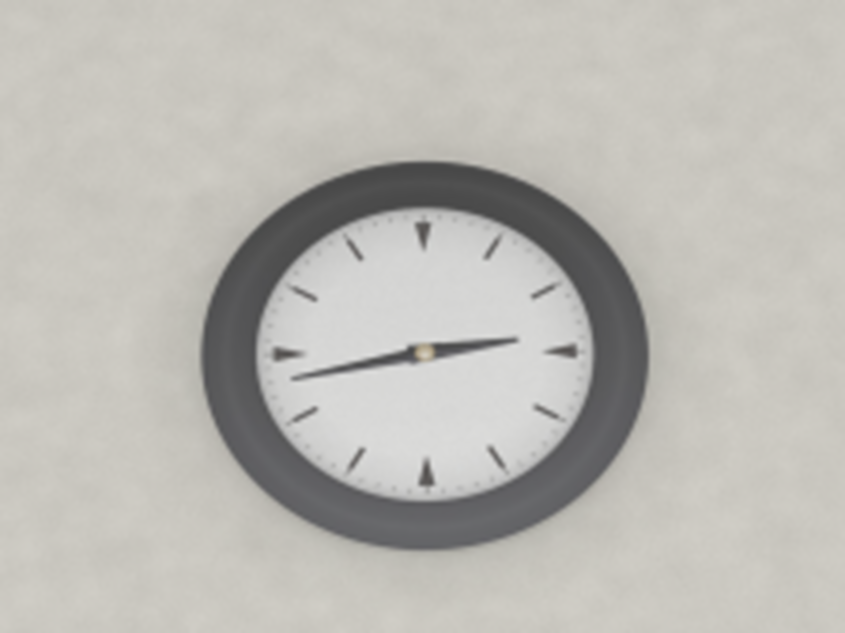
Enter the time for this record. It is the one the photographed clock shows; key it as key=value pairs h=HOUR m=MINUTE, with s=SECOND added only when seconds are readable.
h=2 m=43
